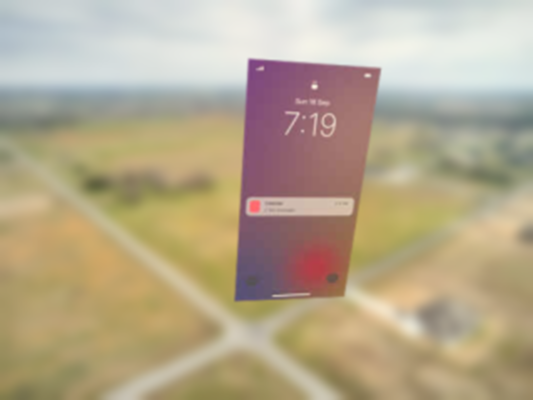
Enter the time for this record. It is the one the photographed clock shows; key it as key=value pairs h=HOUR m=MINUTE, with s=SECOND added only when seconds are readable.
h=7 m=19
